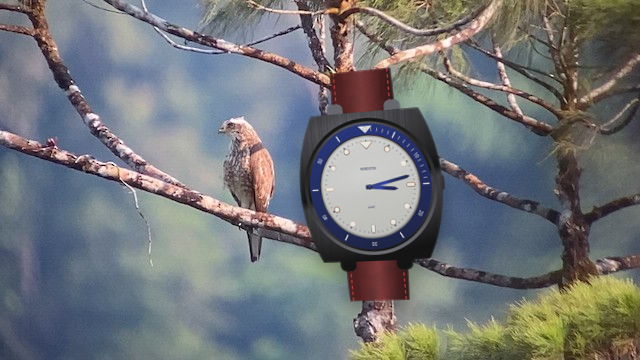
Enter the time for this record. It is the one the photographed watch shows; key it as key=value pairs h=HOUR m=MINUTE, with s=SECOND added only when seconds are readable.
h=3 m=13
